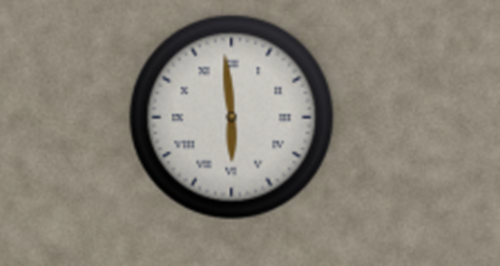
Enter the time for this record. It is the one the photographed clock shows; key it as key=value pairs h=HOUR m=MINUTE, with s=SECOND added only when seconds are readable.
h=5 m=59
